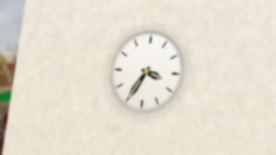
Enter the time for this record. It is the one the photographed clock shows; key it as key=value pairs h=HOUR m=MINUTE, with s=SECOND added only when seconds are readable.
h=3 m=35
